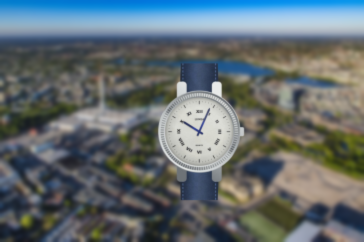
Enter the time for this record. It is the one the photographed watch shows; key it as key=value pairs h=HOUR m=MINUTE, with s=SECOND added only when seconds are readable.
h=10 m=4
